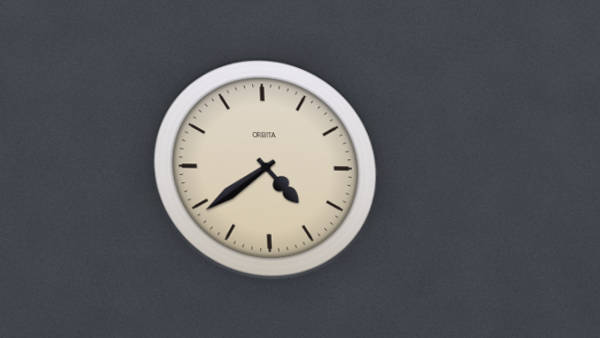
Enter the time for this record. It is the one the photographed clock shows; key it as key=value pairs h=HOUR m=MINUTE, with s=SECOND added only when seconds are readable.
h=4 m=39
